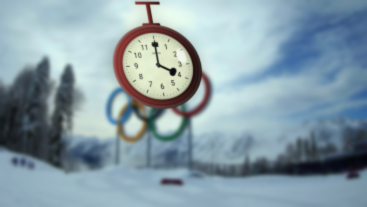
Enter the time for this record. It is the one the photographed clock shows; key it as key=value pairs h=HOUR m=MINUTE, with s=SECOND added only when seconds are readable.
h=4 m=0
